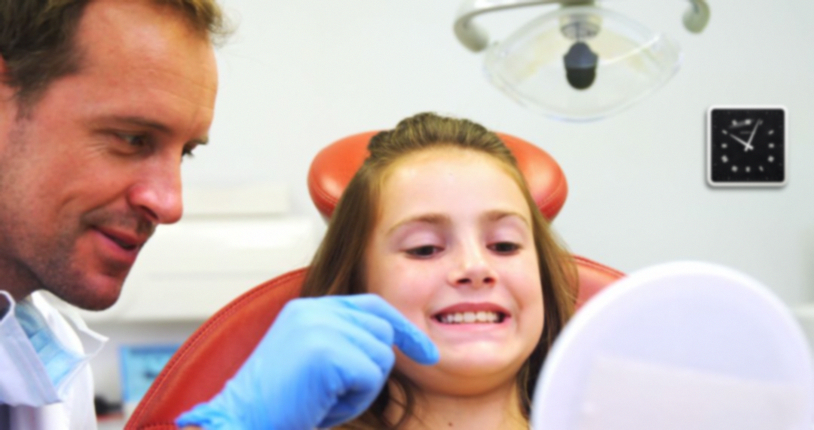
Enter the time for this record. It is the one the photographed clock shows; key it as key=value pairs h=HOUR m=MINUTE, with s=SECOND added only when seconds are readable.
h=10 m=4
